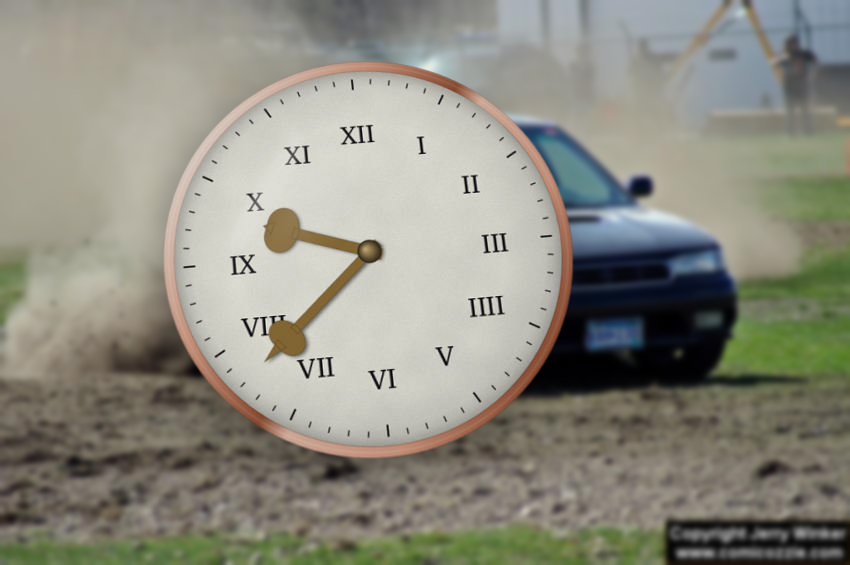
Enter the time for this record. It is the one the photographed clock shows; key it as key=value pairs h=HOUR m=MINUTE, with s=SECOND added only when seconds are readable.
h=9 m=38
